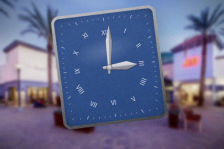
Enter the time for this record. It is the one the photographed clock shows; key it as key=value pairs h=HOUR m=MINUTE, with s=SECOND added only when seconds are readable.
h=3 m=1
